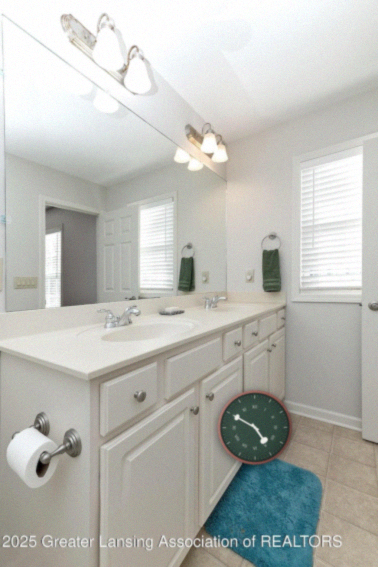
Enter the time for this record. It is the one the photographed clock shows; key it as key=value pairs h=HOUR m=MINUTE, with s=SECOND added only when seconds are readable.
h=4 m=50
